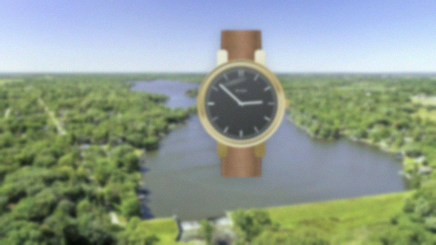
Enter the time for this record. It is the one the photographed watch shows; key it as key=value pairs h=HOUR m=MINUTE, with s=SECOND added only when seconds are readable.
h=2 m=52
